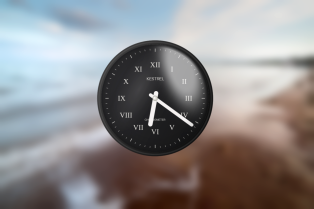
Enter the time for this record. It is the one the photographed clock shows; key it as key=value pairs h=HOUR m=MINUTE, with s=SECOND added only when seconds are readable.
h=6 m=21
